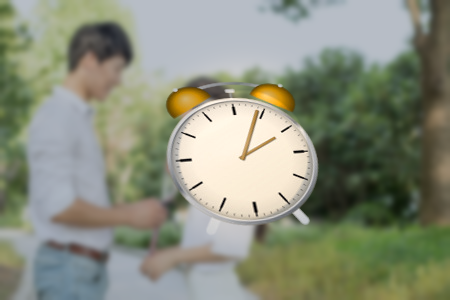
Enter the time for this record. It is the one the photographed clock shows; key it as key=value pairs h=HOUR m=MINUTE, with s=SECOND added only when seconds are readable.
h=2 m=4
